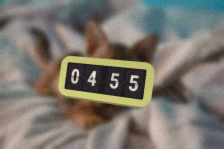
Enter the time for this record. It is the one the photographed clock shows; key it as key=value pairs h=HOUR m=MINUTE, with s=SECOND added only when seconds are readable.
h=4 m=55
